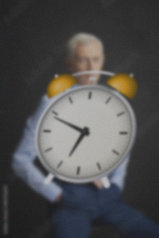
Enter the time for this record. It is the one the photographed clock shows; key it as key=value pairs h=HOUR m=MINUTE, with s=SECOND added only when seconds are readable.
h=6 m=49
